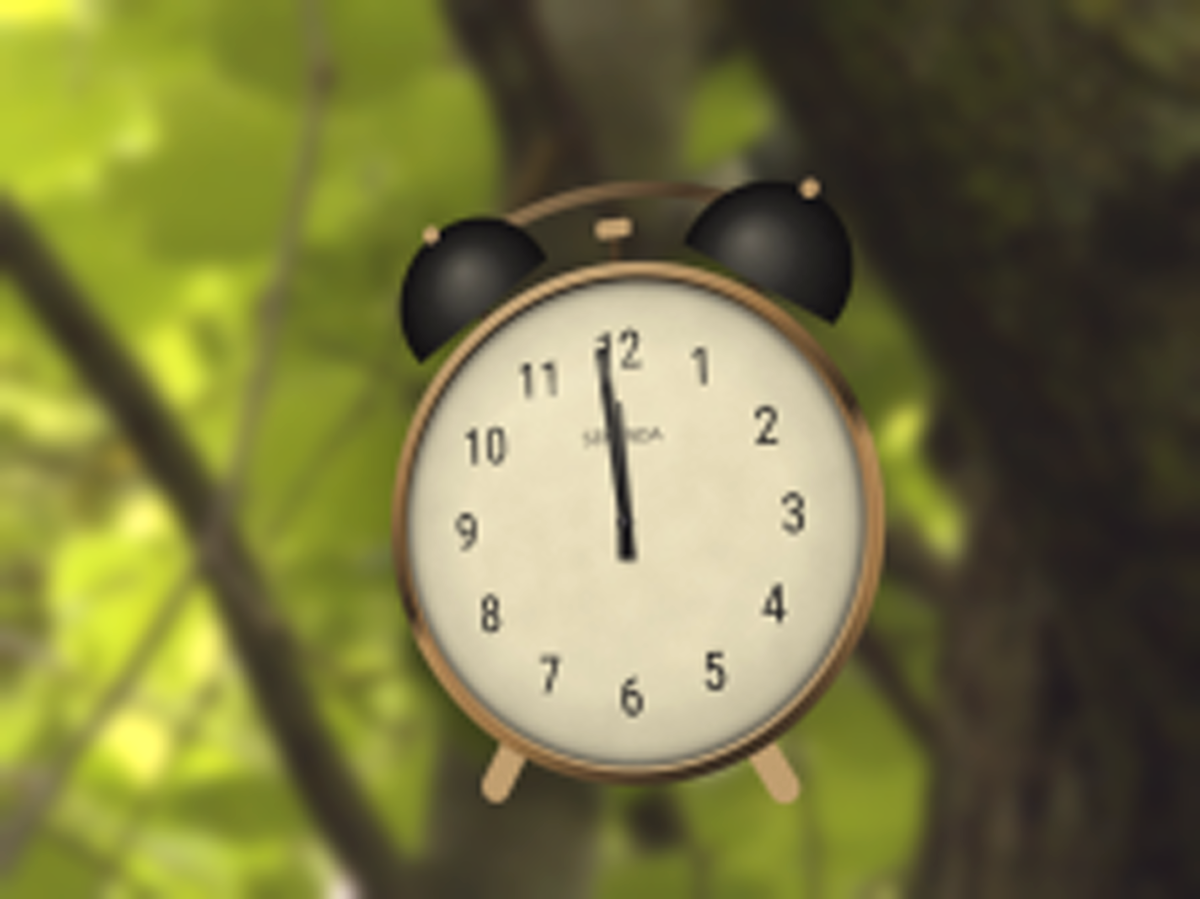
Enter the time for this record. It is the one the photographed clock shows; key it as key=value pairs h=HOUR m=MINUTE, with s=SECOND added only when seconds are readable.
h=11 m=59
